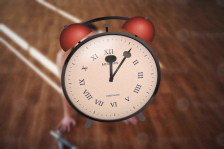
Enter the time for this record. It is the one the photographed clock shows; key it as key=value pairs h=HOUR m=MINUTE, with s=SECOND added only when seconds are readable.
h=12 m=6
